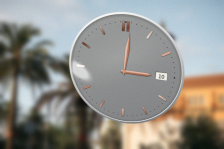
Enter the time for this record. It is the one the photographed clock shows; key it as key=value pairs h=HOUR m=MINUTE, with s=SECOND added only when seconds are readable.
h=3 m=1
